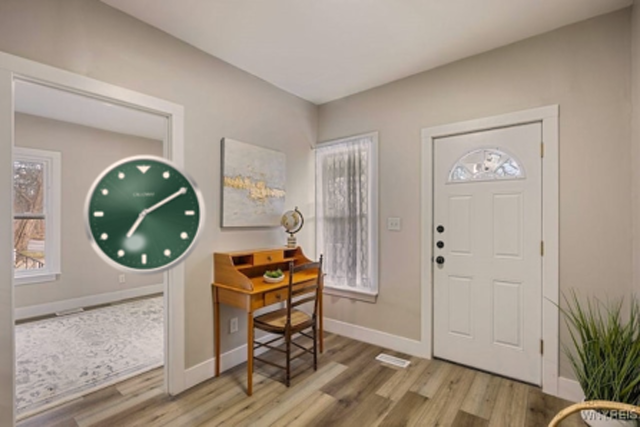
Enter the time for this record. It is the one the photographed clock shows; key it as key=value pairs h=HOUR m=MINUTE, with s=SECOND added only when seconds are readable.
h=7 m=10
